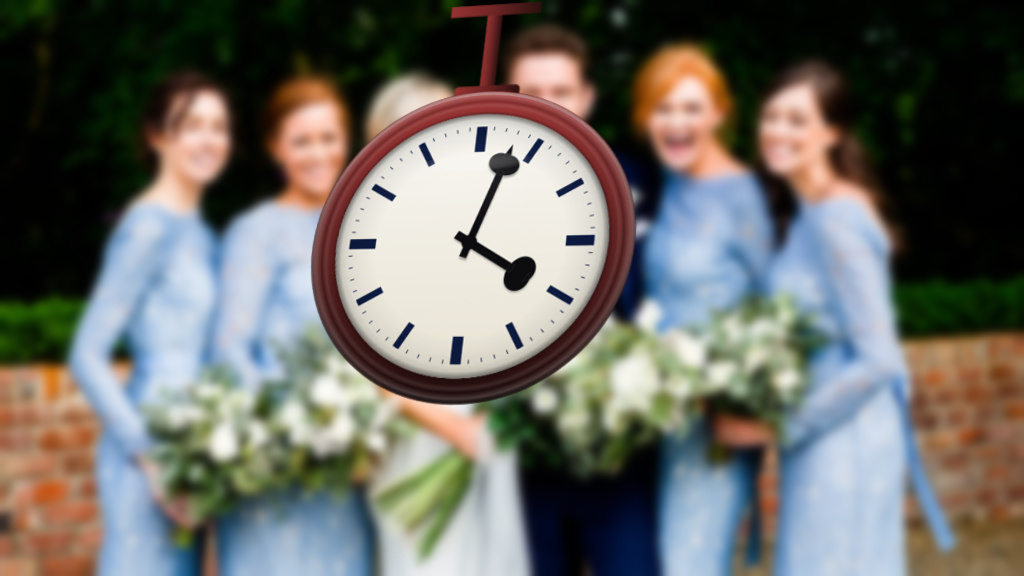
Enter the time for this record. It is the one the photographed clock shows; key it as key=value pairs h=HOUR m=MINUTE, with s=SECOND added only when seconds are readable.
h=4 m=3
